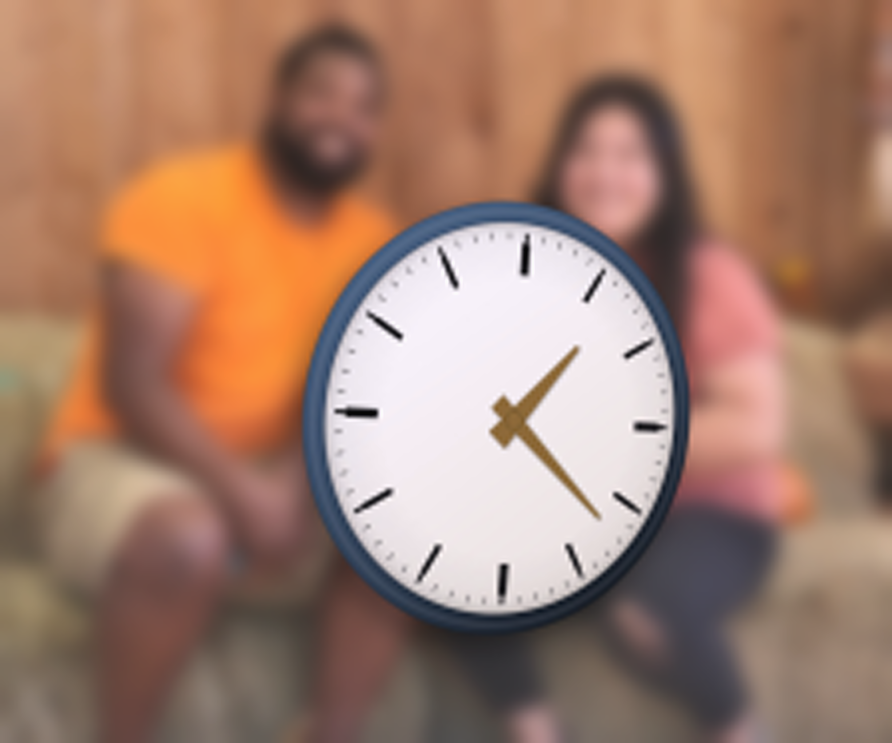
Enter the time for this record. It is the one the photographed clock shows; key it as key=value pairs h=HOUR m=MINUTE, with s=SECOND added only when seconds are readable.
h=1 m=22
